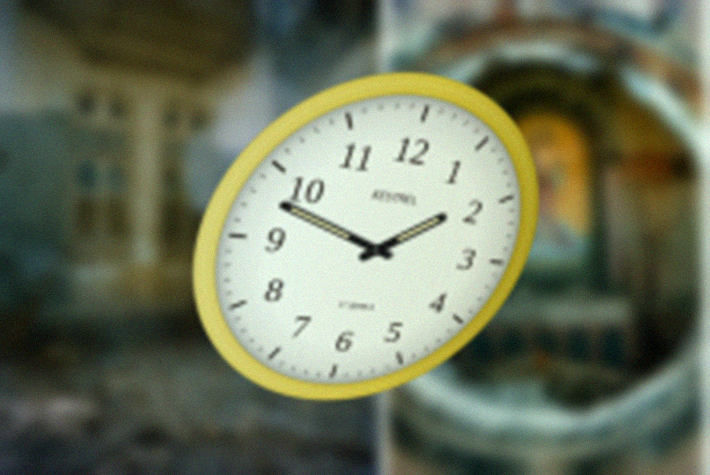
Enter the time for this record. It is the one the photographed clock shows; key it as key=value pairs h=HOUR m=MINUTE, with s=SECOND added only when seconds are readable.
h=1 m=48
